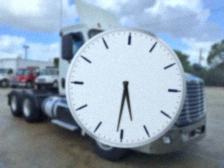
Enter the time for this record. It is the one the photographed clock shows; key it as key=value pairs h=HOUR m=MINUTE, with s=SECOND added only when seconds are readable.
h=5 m=31
